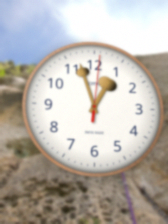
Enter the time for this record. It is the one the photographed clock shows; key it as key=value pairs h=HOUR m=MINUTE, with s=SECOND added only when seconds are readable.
h=12 m=57 s=1
